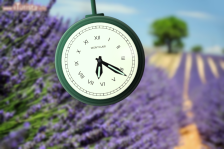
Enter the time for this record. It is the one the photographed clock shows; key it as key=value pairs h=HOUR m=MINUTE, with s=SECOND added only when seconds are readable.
h=6 m=21
